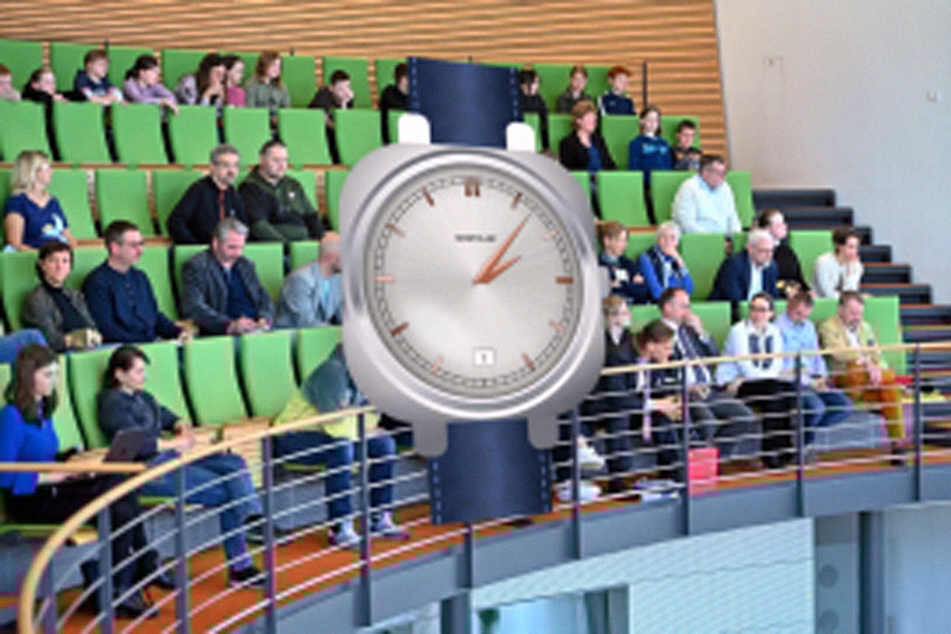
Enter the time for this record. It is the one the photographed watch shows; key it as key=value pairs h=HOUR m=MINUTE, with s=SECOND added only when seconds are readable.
h=2 m=7
